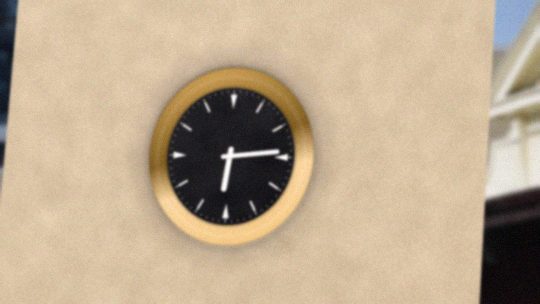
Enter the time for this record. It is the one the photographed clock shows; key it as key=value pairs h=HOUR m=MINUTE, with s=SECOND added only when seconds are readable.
h=6 m=14
